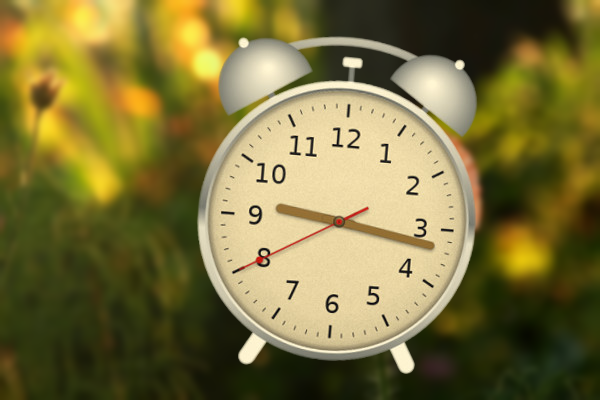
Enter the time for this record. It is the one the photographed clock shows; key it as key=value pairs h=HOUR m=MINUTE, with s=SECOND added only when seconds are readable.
h=9 m=16 s=40
